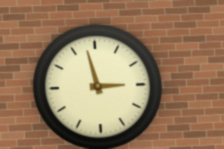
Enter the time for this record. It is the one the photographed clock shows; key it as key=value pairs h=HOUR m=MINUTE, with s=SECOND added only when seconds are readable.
h=2 m=58
